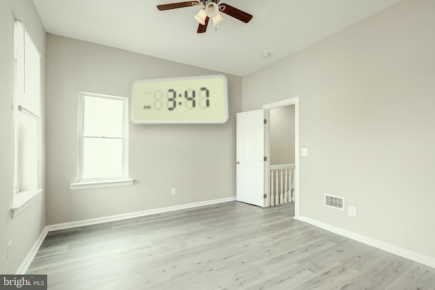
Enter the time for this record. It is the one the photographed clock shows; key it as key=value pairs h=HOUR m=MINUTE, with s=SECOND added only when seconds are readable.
h=3 m=47
